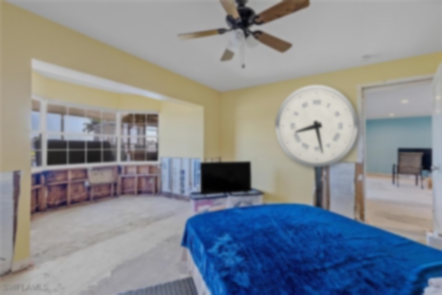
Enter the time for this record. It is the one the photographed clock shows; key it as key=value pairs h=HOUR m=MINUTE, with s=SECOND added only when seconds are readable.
h=8 m=28
